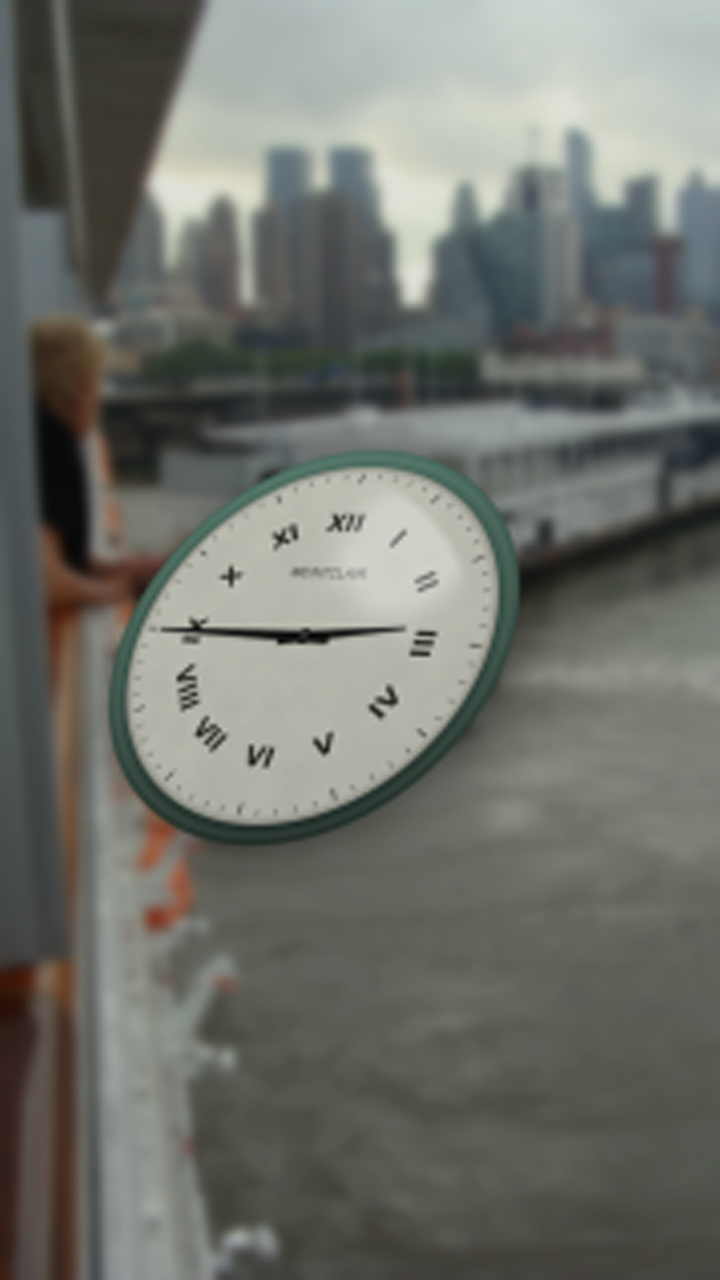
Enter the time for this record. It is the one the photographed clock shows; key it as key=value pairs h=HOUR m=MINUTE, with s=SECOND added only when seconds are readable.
h=2 m=45
